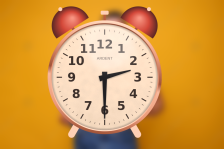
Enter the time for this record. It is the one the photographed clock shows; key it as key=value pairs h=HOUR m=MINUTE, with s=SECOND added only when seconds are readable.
h=2 m=30
